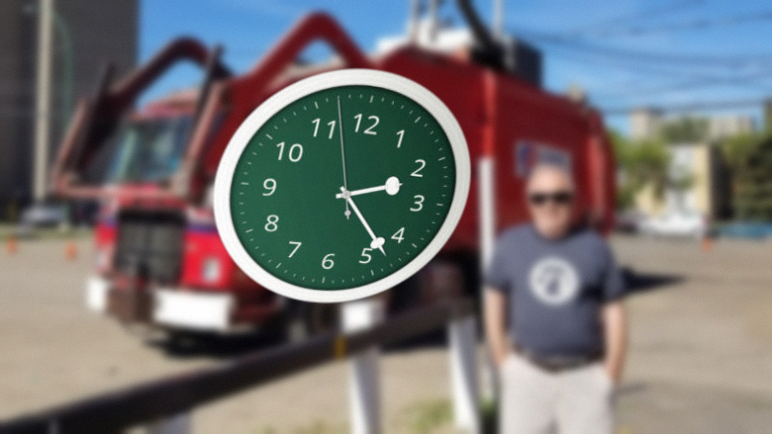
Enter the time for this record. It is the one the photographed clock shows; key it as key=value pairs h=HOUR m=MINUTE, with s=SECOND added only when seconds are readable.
h=2 m=22 s=57
